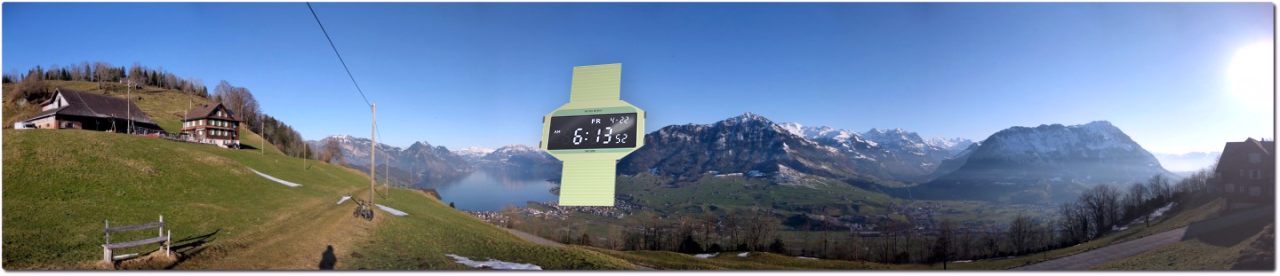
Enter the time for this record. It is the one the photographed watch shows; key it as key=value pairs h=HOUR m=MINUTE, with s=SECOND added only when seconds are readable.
h=6 m=13 s=52
